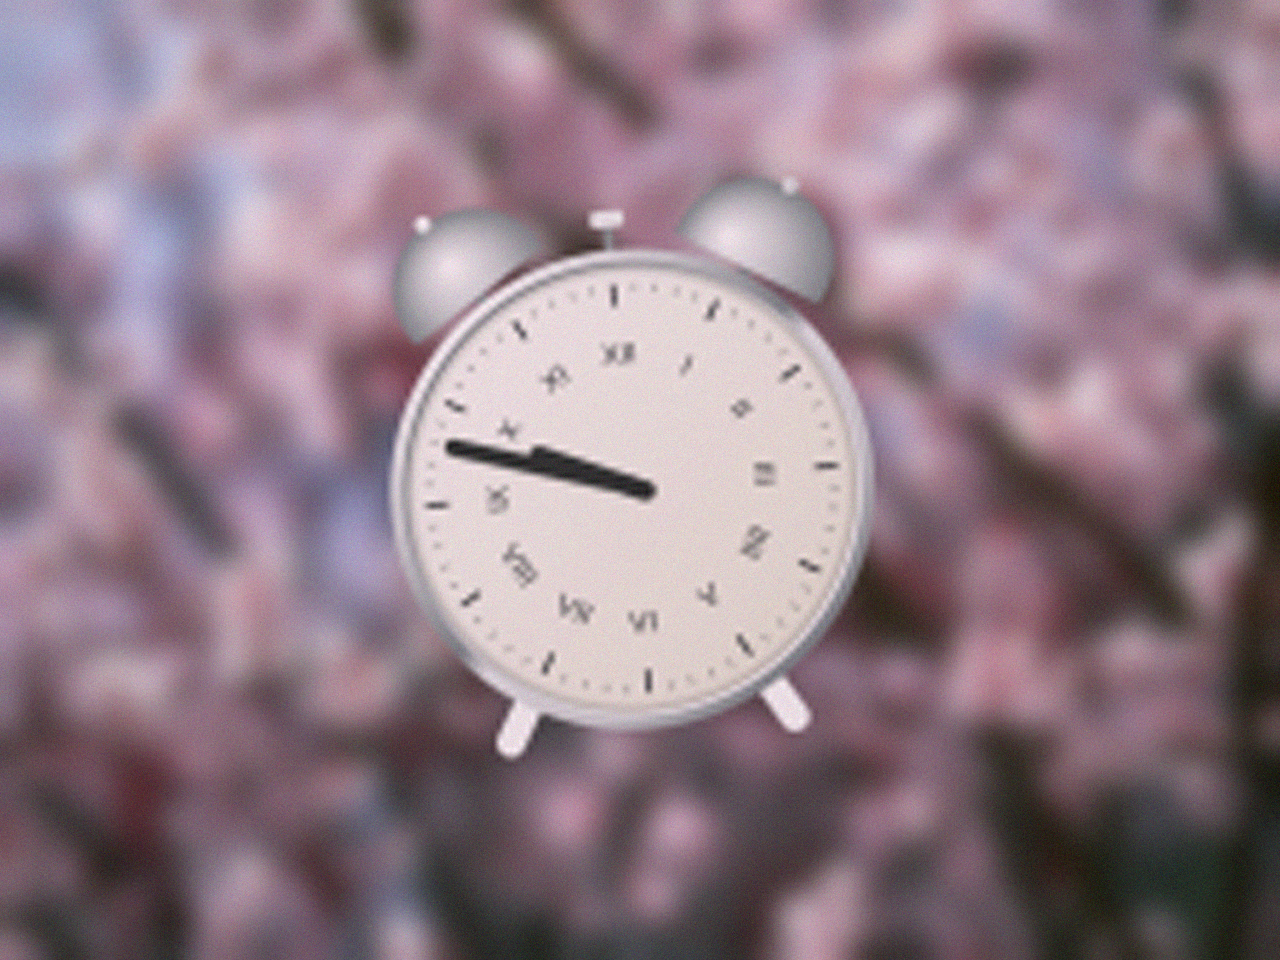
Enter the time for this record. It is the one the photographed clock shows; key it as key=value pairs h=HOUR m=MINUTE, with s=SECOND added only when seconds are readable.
h=9 m=48
